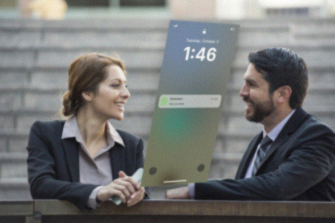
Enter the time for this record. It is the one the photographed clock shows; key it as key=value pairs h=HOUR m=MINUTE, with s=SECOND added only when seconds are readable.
h=1 m=46
